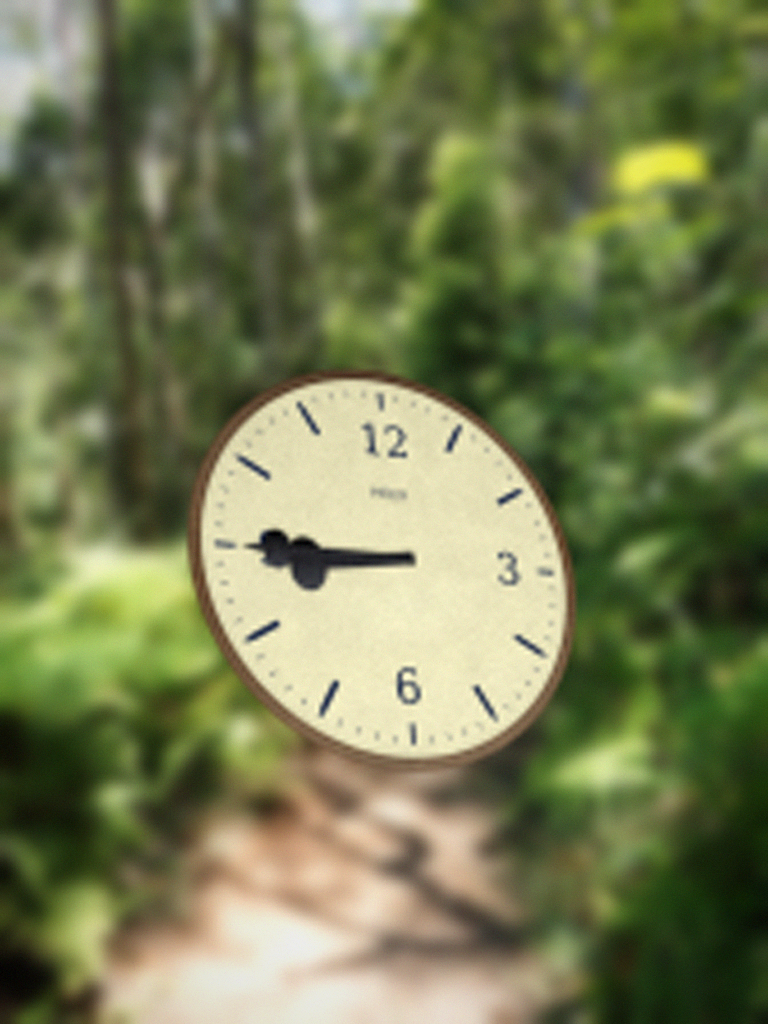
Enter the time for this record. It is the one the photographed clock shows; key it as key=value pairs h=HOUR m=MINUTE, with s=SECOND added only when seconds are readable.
h=8 m=45
